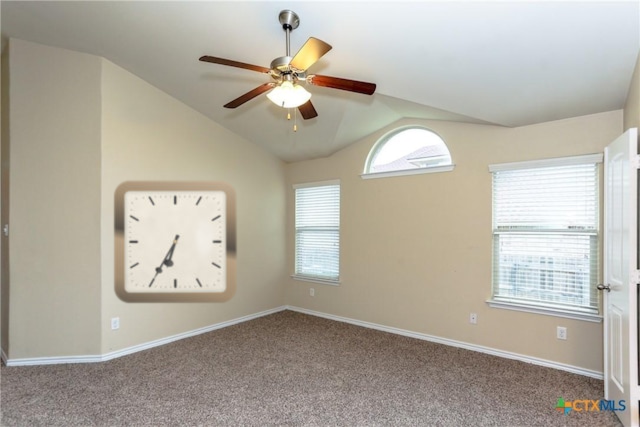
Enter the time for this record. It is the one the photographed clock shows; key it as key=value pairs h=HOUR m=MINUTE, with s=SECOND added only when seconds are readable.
h=6 m=35
